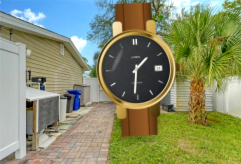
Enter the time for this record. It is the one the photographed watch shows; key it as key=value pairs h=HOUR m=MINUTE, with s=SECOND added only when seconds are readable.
h=1 m=31
